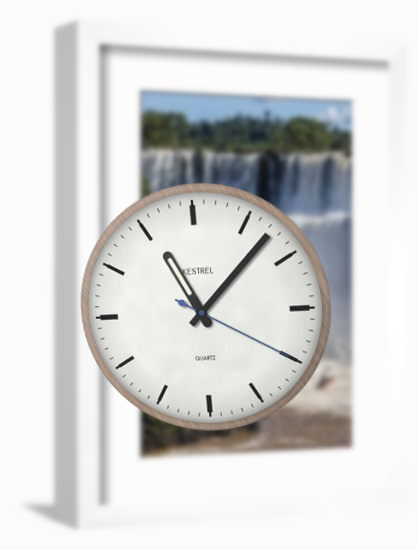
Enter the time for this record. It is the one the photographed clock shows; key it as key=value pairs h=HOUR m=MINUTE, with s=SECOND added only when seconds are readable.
h=11 m=7 s=20
